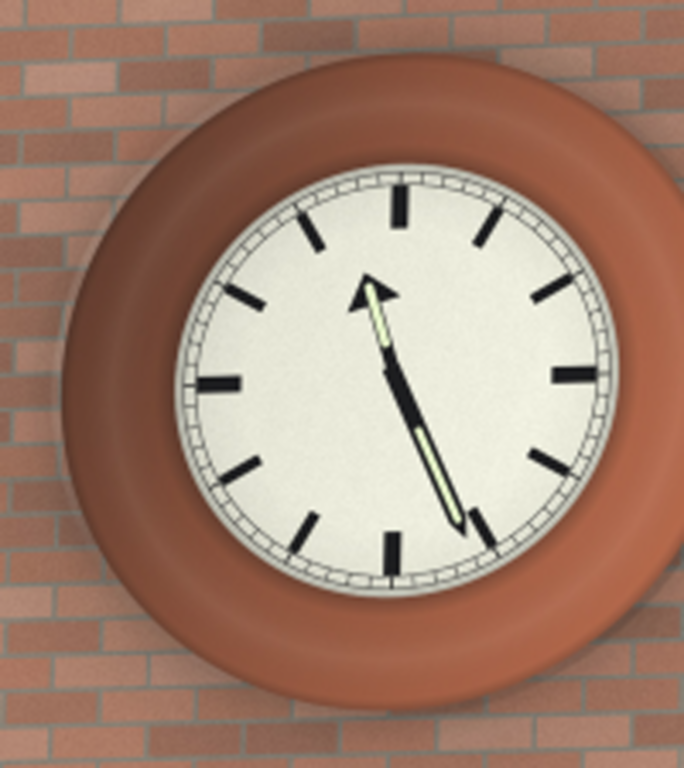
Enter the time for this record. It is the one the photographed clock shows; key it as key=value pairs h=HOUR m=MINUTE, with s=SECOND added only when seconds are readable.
h=11 m=26
